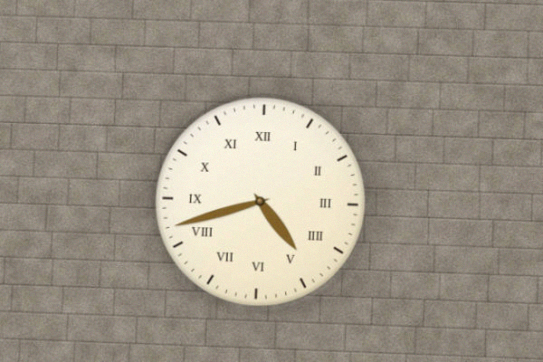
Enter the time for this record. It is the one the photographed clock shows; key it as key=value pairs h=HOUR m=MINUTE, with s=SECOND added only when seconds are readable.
h=4 m=42
